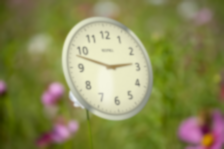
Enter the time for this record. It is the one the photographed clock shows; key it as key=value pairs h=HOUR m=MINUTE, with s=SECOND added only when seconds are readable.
h=2 m=48
